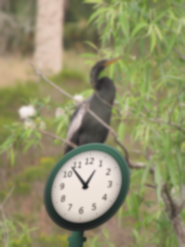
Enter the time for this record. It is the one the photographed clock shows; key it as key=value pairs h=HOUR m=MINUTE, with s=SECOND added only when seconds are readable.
h=12 m=53
